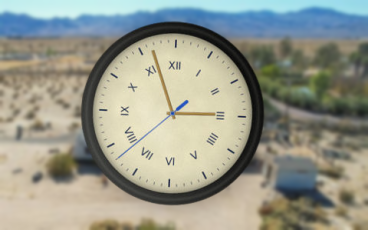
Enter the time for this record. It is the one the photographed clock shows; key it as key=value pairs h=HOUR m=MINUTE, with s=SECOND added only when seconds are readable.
h=2 m=56 s=38
